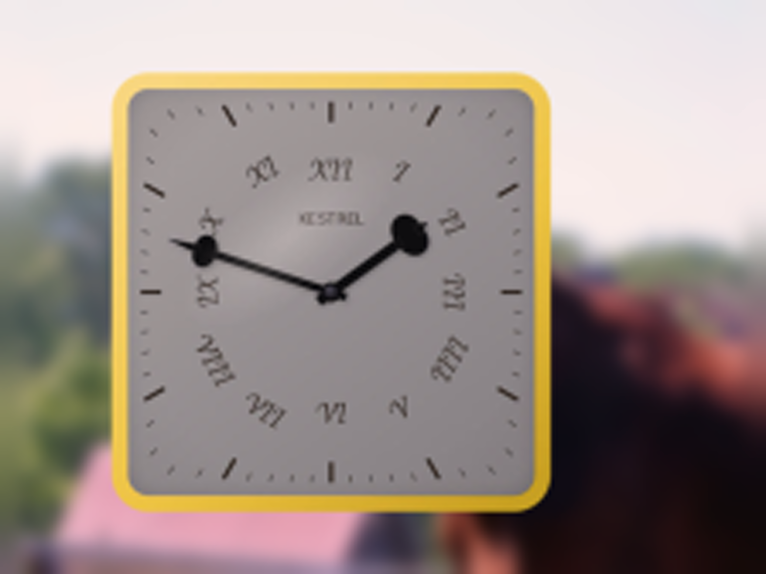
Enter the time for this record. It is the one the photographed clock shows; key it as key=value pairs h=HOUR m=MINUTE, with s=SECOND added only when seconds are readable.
h=1 m=48
